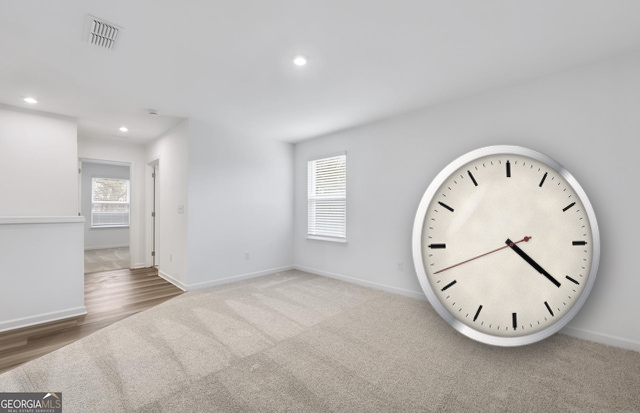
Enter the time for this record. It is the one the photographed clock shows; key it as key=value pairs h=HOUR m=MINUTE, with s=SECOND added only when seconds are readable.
h=4 m=21 s=42
